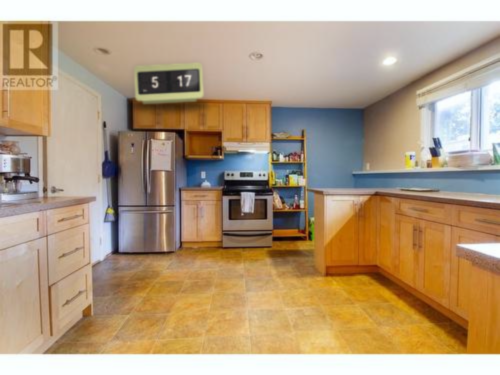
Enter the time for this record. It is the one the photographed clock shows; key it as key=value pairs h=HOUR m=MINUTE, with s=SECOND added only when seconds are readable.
h=5 m=17
